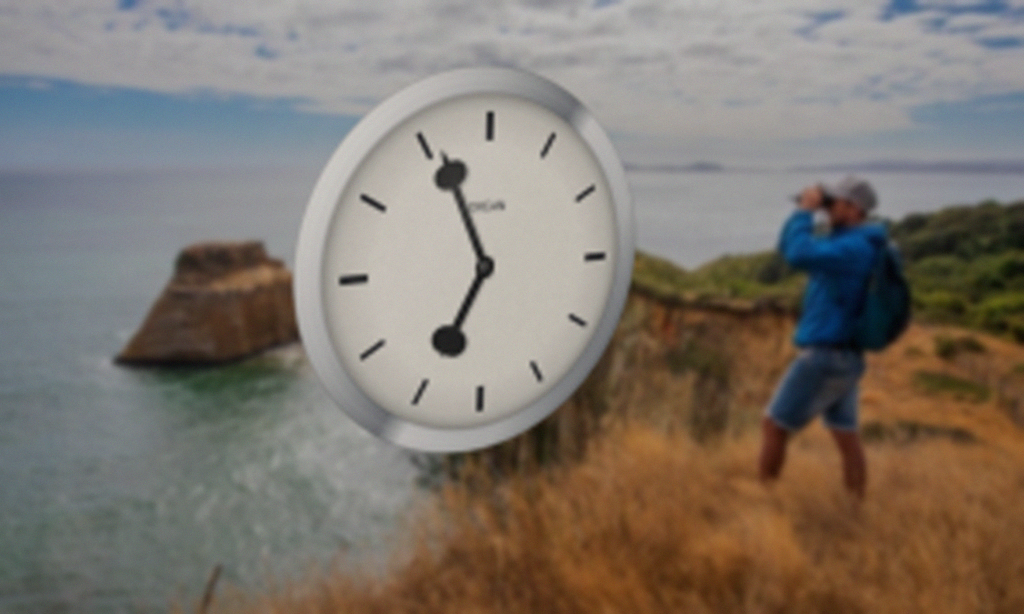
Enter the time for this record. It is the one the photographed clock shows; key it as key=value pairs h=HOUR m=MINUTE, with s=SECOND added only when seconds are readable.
h=6 m=56
